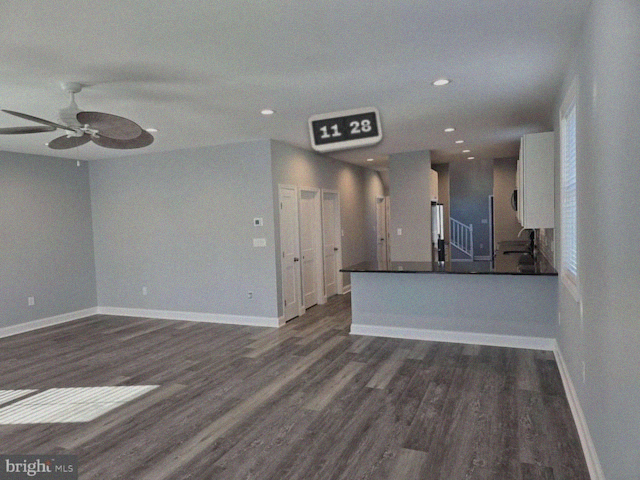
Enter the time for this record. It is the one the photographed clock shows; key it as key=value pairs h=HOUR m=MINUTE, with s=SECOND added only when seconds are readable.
h=11 m=28
